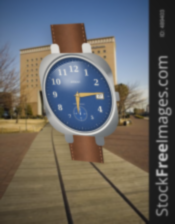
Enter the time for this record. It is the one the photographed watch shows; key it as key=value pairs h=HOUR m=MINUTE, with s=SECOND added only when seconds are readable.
h=6 m=14
